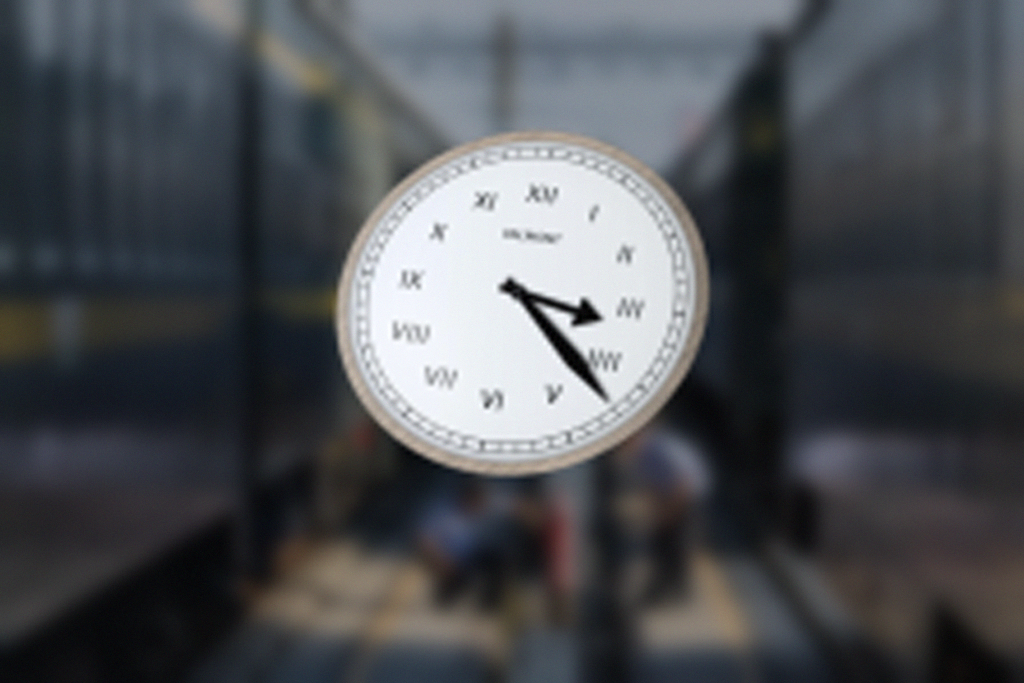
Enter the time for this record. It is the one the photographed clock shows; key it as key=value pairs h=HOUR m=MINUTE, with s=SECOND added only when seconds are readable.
h=3 m=22
